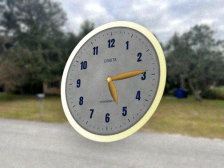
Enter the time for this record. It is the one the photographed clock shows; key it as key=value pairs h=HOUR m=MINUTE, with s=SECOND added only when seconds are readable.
h=5 m=14
